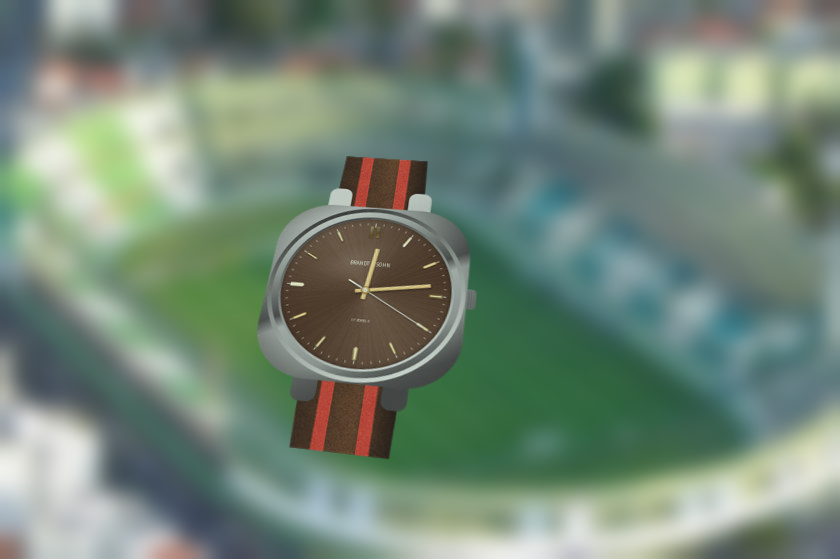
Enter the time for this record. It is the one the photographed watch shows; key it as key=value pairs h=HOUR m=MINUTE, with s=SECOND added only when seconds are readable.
h=12 m=13 s=20
